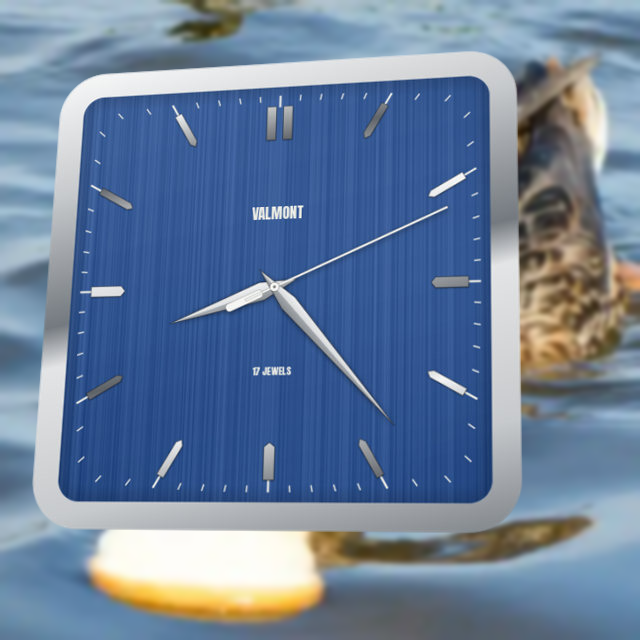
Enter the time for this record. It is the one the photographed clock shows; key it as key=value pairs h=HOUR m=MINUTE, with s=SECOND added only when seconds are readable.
h=8 m=23 s=11
